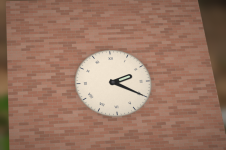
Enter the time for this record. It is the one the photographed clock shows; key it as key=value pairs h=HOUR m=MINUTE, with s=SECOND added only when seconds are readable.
h=2 m=20
